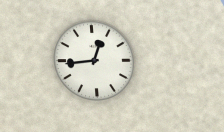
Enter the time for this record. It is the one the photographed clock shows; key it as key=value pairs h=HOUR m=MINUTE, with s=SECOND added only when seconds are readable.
h=12 m=44
